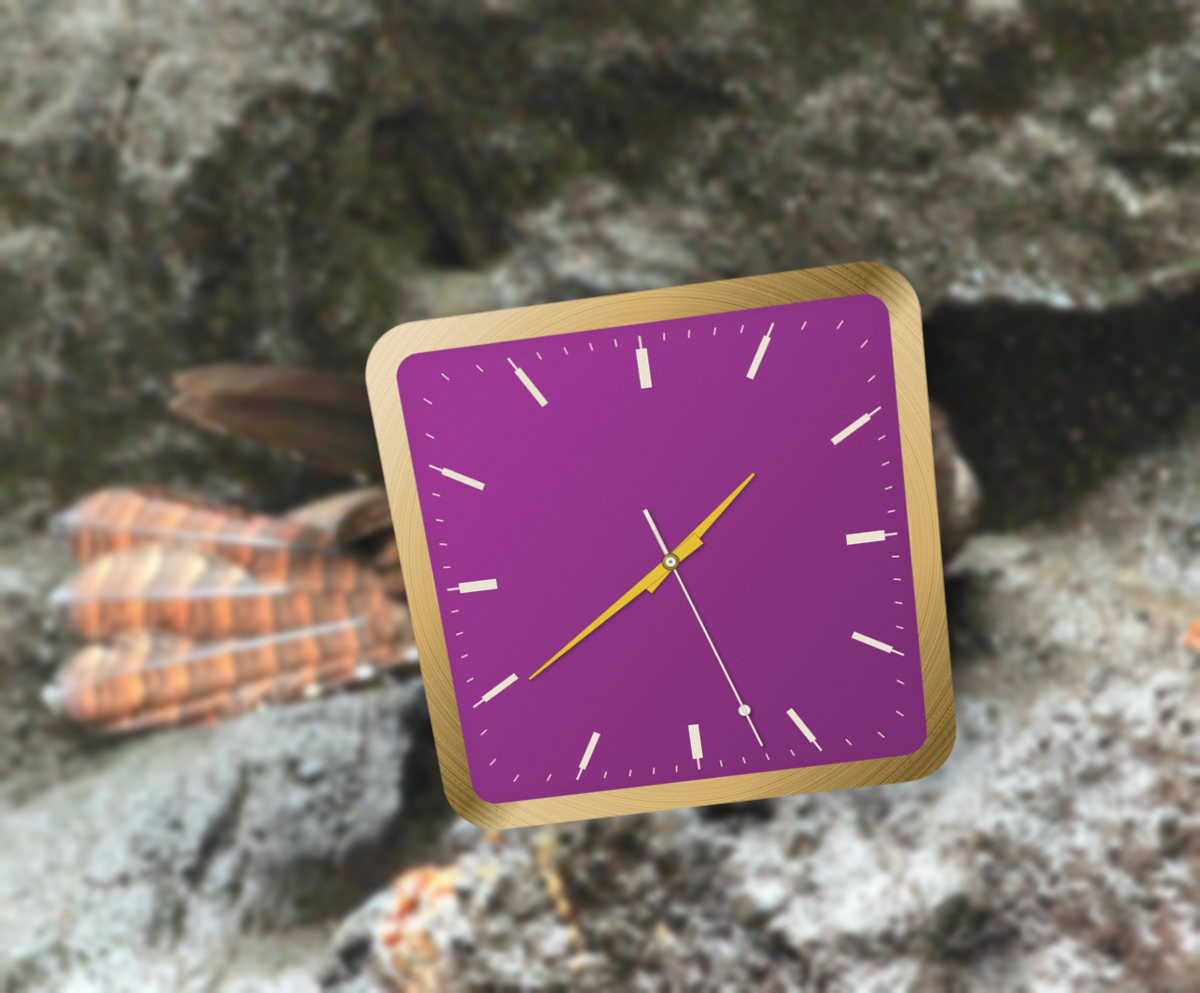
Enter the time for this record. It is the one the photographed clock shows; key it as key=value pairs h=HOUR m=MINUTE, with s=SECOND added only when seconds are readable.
h=1 m=39 s=27
